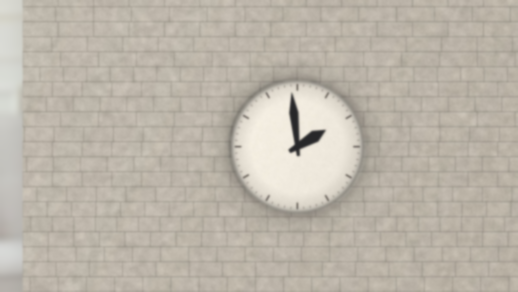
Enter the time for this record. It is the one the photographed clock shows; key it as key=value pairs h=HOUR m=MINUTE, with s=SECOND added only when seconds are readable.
h=1 m=59
